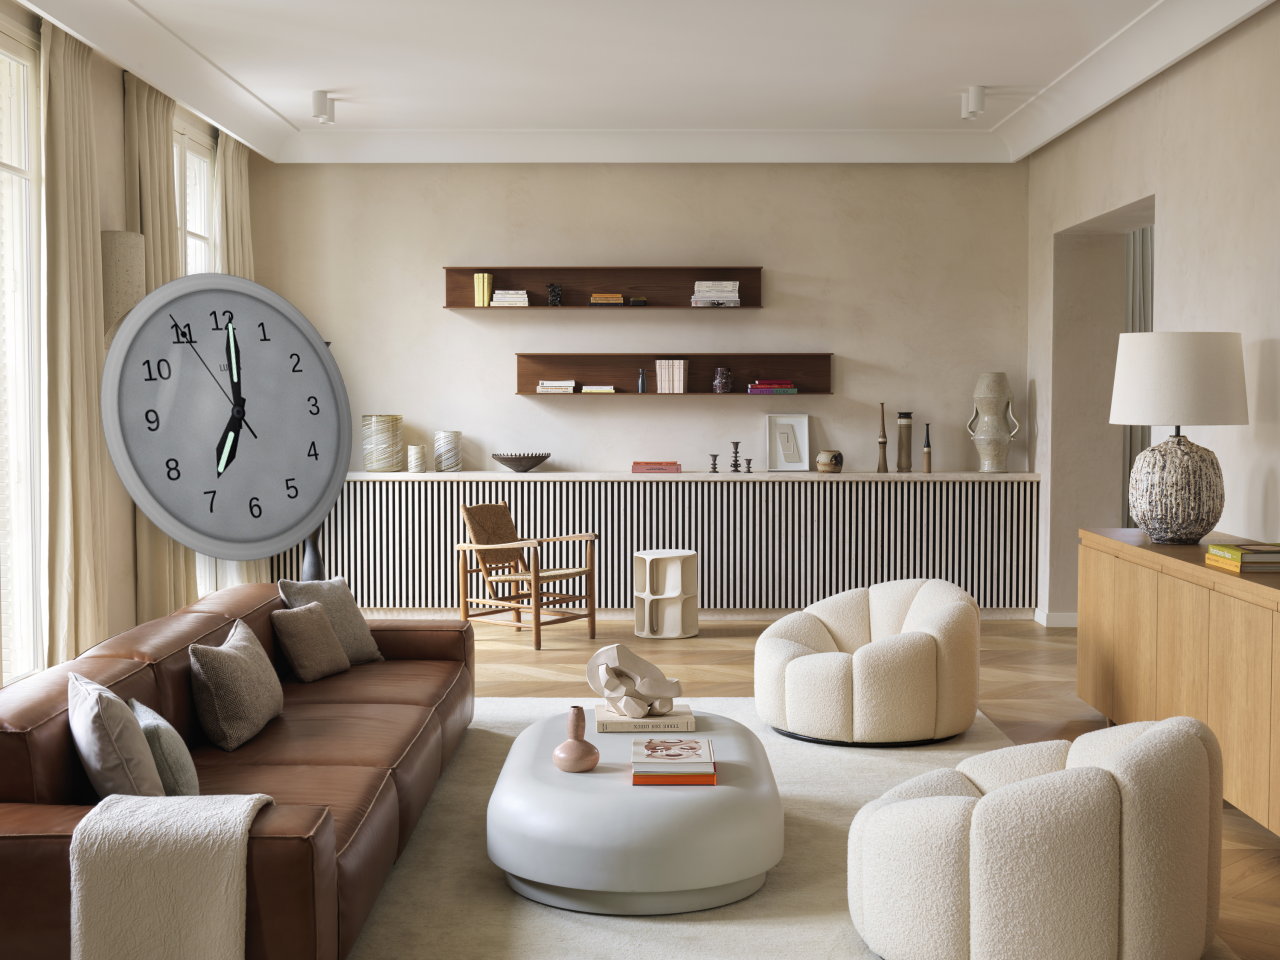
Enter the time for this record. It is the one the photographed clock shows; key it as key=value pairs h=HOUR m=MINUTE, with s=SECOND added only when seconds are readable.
h=7 m=0 s=55
